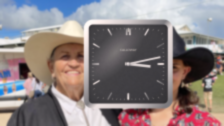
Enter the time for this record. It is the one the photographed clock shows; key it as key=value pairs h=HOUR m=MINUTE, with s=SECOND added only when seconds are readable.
h=3 m=13
